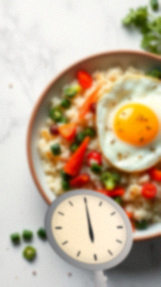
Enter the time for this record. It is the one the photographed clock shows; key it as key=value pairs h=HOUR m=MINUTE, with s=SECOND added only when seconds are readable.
h=6 m=0
